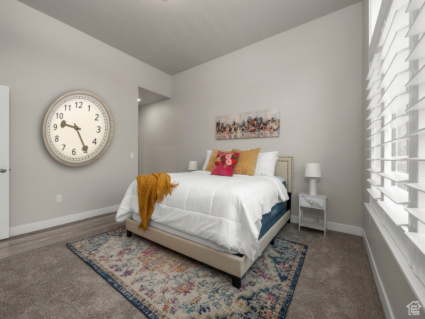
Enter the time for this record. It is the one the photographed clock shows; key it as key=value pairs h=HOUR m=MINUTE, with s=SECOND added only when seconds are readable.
h=9 m=25
